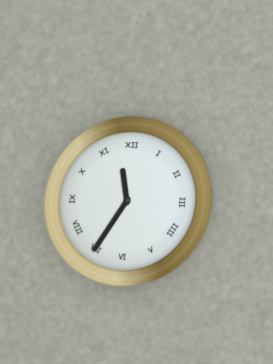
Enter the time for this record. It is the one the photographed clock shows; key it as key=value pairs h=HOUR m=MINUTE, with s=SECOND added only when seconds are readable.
h=11 m=35
